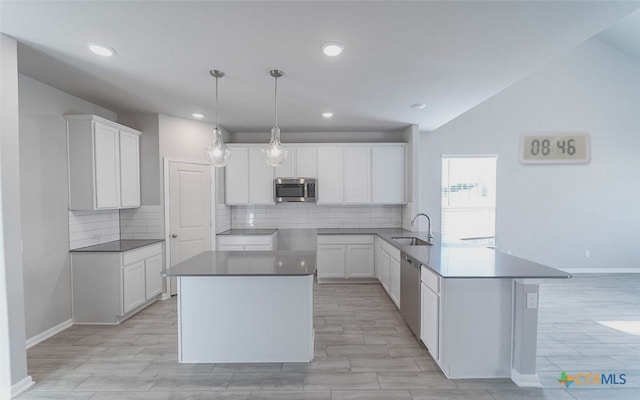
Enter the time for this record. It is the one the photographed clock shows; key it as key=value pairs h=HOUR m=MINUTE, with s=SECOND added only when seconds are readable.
h=8 m=46
